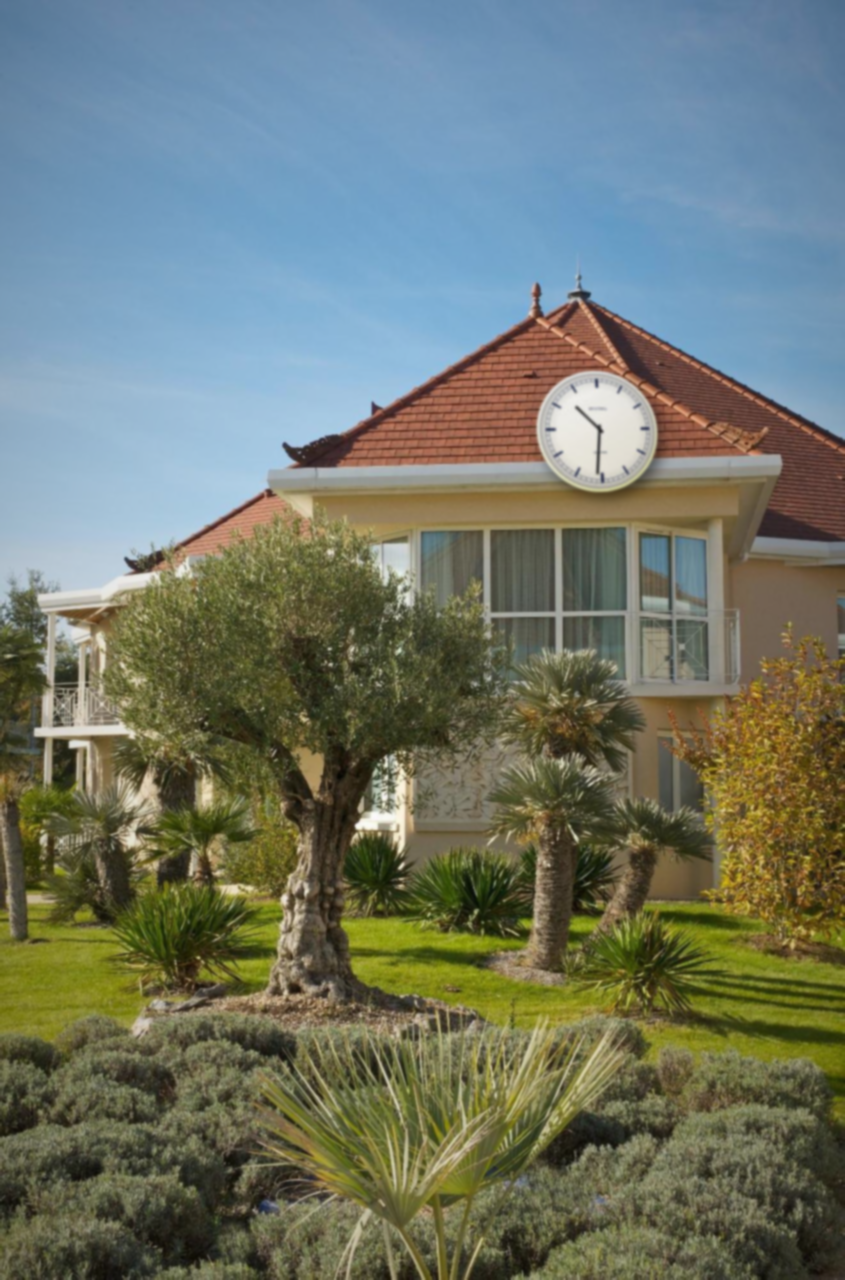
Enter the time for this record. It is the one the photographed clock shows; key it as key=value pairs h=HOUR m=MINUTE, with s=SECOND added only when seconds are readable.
h=10 m=31
